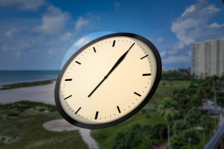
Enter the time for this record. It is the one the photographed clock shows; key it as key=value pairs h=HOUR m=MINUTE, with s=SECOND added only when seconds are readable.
h=7 m=5
